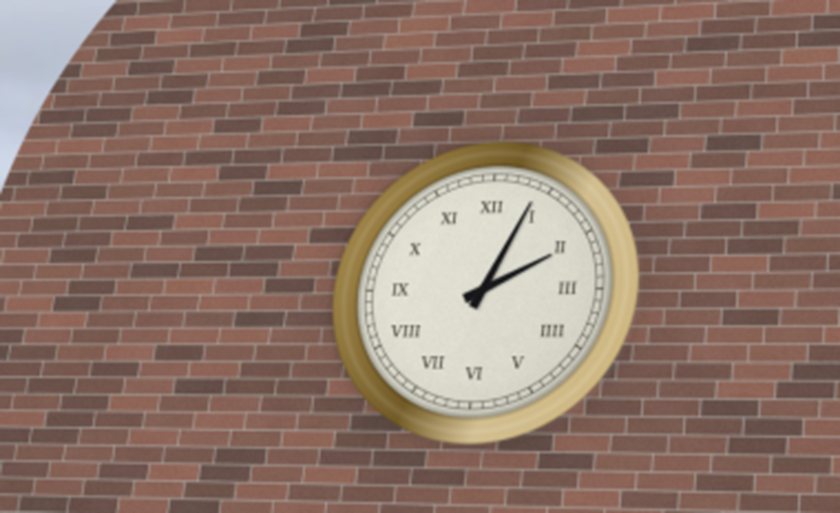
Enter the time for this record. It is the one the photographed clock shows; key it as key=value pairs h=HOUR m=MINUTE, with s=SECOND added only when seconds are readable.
h=2 m=4
